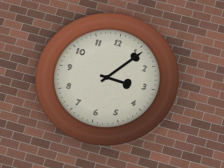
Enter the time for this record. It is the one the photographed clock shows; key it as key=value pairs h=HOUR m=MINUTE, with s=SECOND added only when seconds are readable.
h=3 m=6
